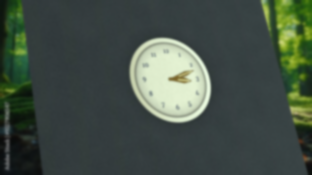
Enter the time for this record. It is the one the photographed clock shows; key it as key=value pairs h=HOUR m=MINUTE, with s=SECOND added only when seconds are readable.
h=3 m=12
